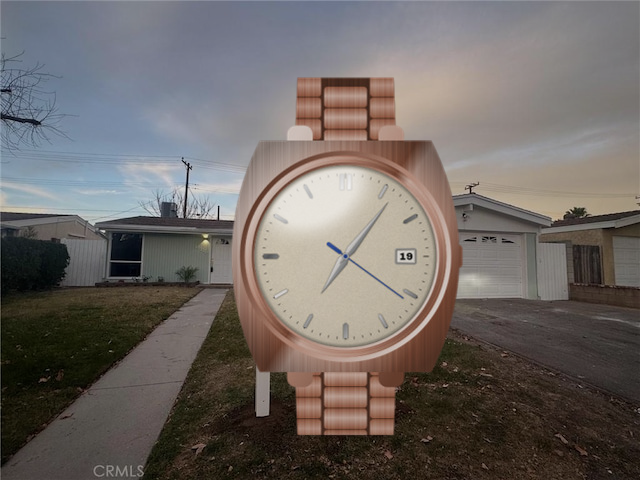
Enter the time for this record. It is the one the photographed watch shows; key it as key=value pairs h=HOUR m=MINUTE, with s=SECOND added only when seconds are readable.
h=7 m=6 s=21
